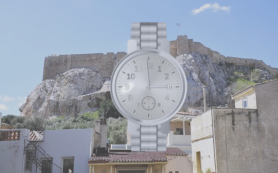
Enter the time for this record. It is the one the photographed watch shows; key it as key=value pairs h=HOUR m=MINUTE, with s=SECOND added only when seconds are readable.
h=2 m=59
